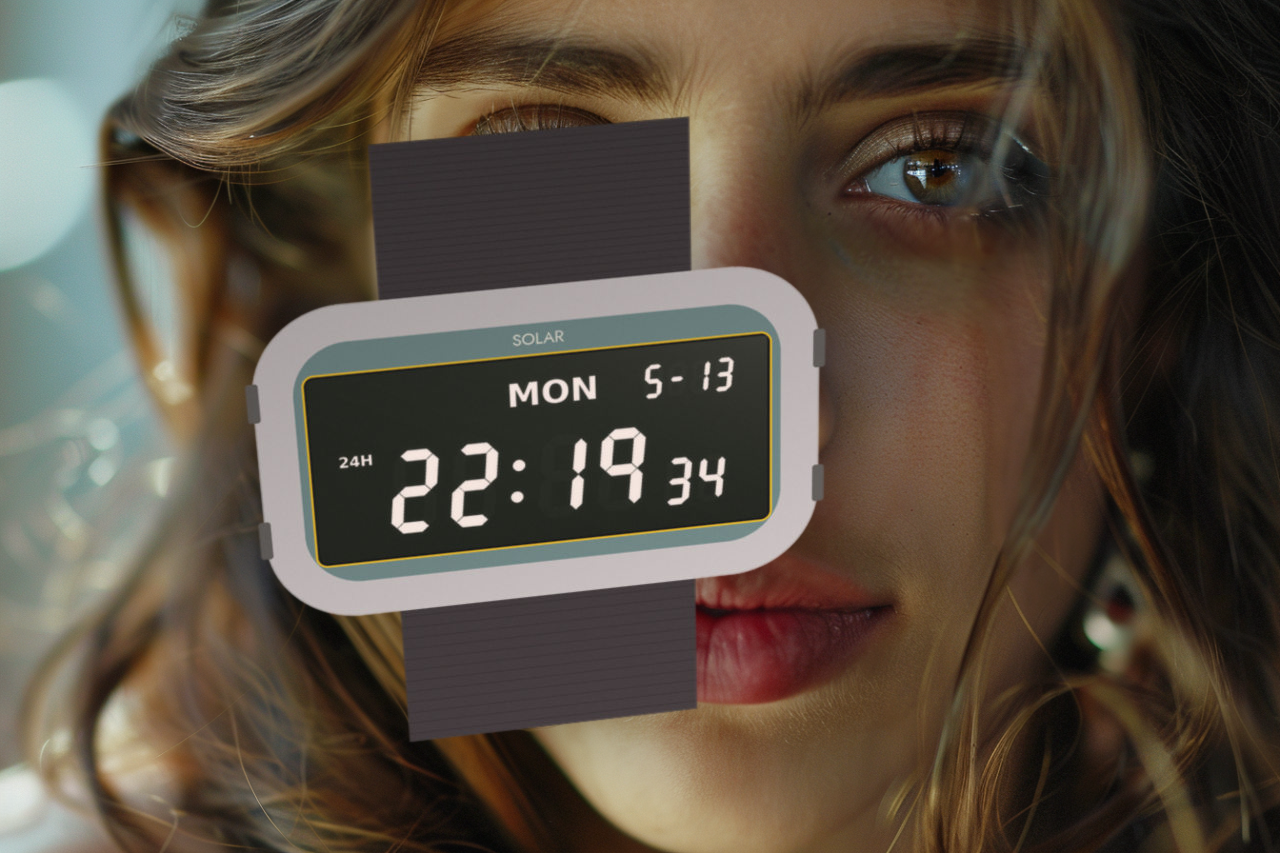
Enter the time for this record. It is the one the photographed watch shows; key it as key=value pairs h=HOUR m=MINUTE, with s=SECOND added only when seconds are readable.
h=22 m=19 s=34
